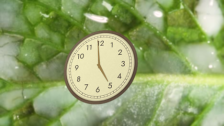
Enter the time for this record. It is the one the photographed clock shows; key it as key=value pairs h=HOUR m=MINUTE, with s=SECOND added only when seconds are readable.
h=4 m=59
